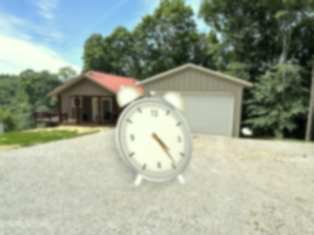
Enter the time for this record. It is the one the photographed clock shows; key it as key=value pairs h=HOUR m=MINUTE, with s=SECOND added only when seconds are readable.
h=4 m=24
